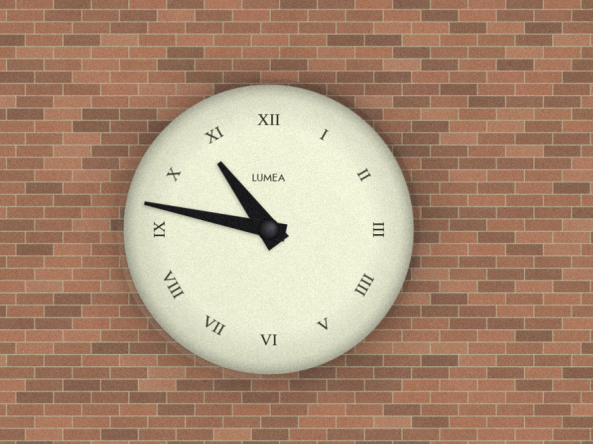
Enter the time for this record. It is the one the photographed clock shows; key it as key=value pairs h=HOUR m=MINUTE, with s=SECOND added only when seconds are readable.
h=10 m=47
